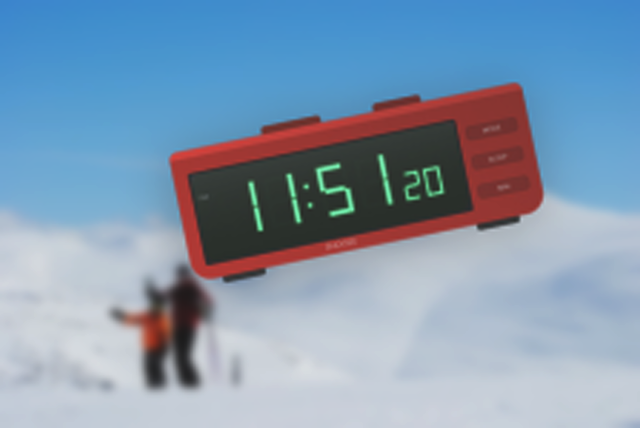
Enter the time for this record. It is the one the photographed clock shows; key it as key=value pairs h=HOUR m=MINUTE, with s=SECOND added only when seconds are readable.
h=11 m=51 s=20
